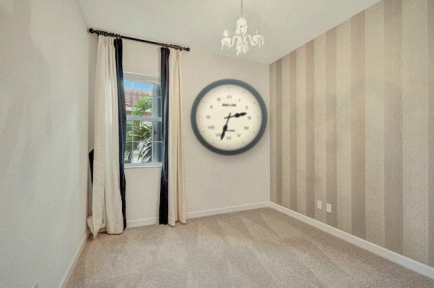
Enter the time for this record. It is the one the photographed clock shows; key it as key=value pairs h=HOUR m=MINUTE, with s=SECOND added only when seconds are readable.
h=2 m=33
